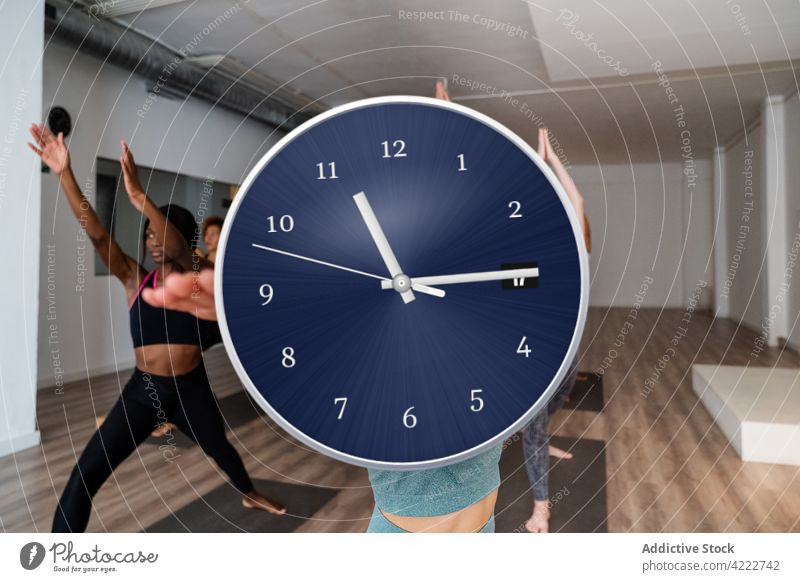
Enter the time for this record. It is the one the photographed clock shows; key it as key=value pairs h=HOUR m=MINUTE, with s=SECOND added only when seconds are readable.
h=11 m=14 s=48
